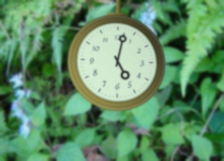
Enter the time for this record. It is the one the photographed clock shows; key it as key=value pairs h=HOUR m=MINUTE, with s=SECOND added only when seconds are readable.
h=5 m=2
